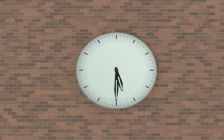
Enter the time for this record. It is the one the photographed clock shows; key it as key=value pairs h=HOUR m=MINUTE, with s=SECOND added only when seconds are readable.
h=5 m=30
